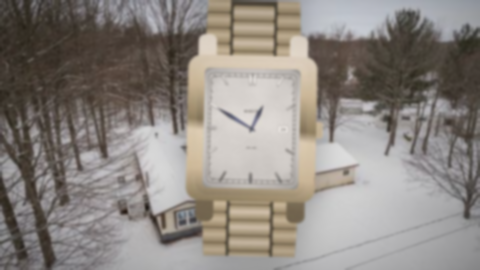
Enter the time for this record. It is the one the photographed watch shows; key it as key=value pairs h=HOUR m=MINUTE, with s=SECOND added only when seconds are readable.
h=12 m=50
